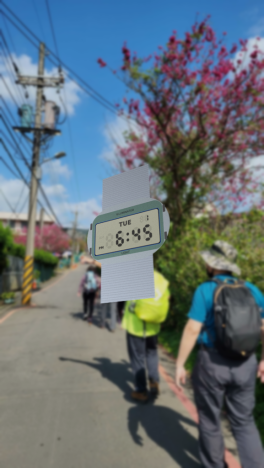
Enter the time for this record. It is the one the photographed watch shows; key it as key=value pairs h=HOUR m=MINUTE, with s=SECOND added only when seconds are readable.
h=6 m=45
